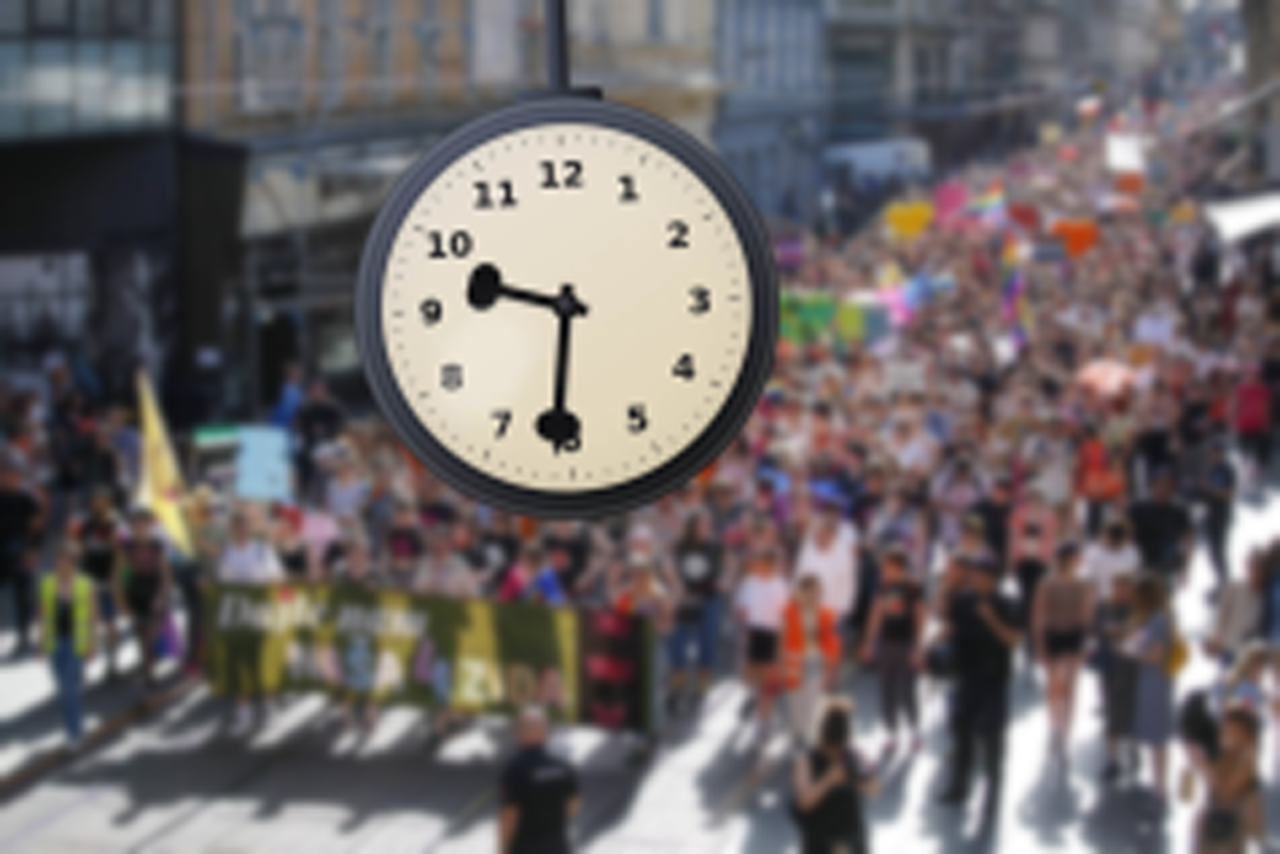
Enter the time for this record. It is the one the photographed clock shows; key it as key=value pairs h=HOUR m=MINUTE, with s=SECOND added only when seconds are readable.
h=9 m=31
